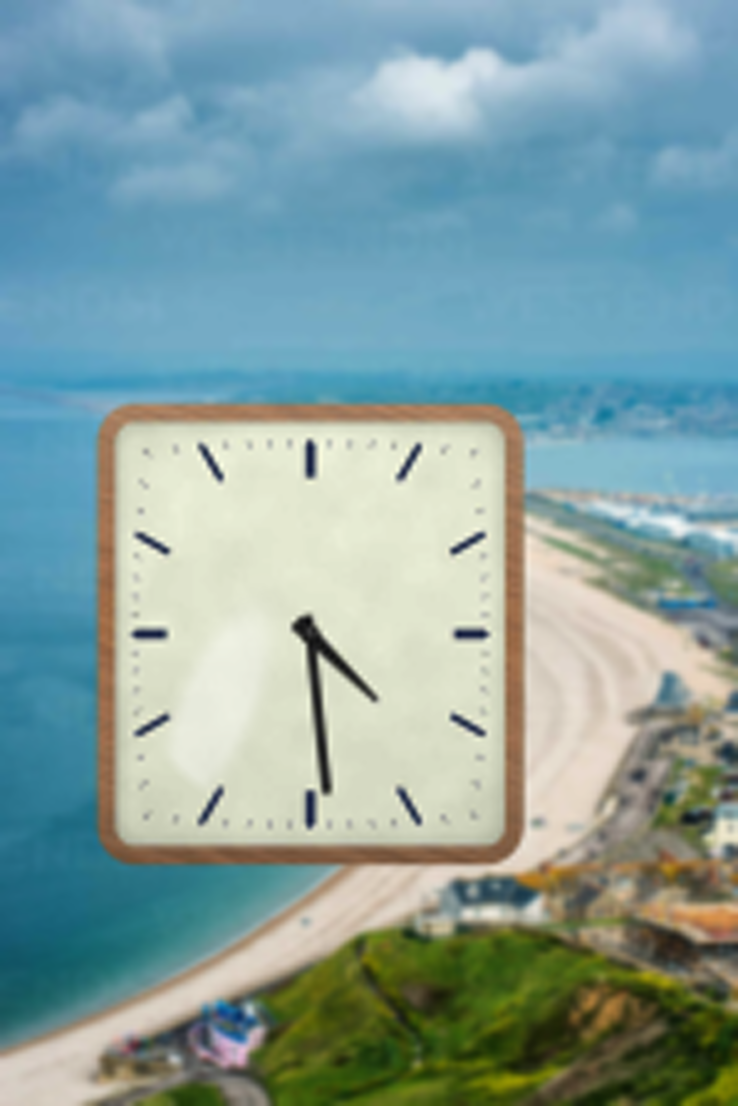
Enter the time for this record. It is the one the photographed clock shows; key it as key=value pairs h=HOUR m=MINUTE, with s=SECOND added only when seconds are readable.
h=4 m=29
